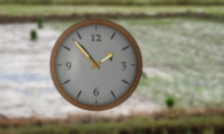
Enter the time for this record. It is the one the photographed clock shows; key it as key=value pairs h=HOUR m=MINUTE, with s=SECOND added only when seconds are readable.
h=1 m=53
